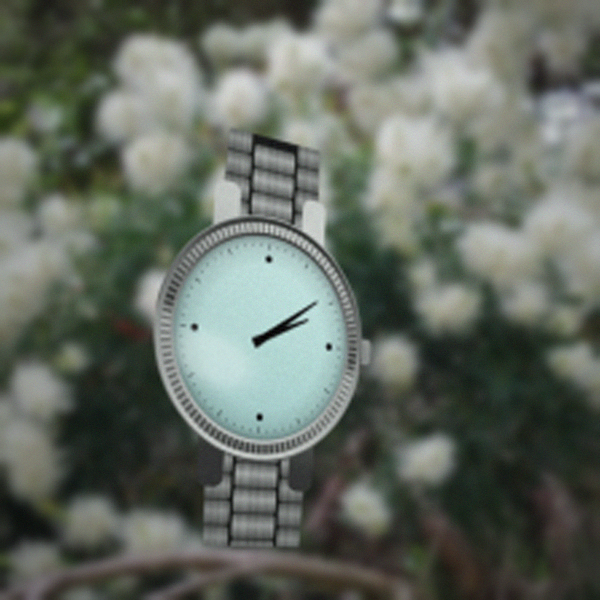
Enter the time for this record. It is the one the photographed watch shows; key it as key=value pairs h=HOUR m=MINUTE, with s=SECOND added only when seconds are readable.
h=2 m=9
